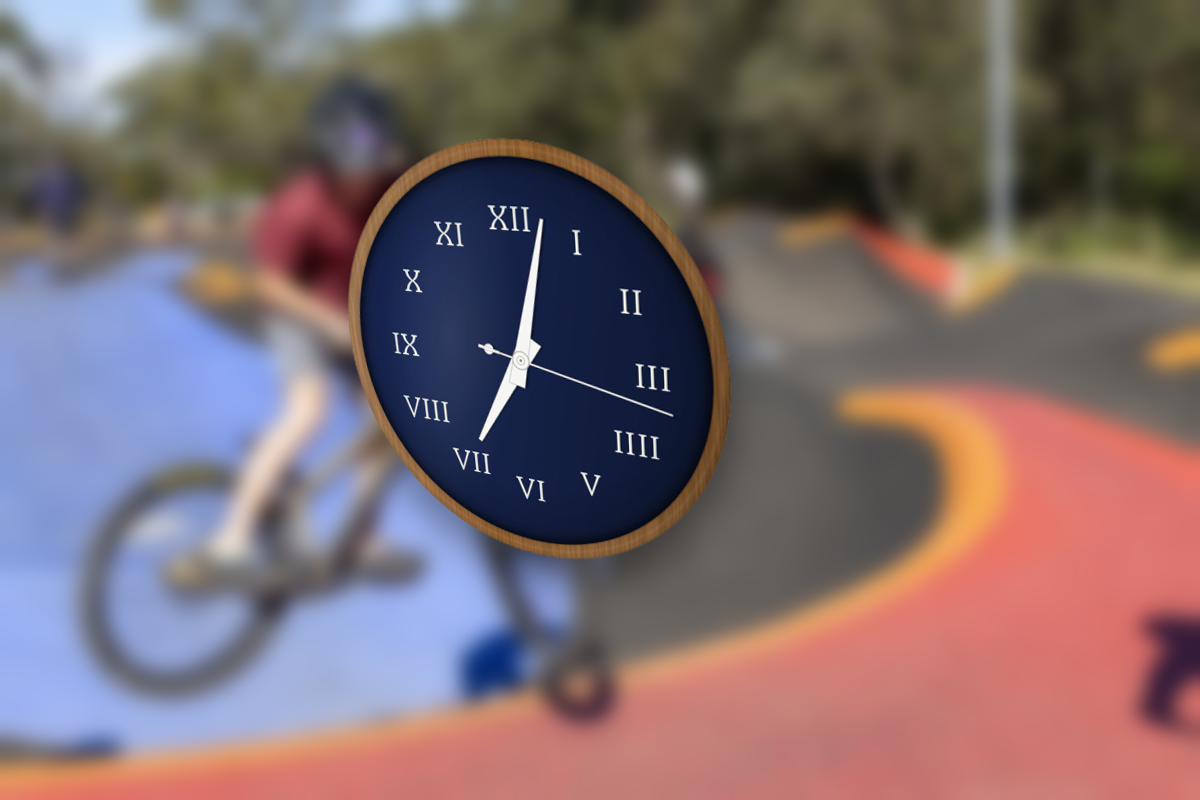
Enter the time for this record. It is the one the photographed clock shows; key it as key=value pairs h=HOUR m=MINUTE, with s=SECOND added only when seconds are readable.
h=7 m=2 s=17
